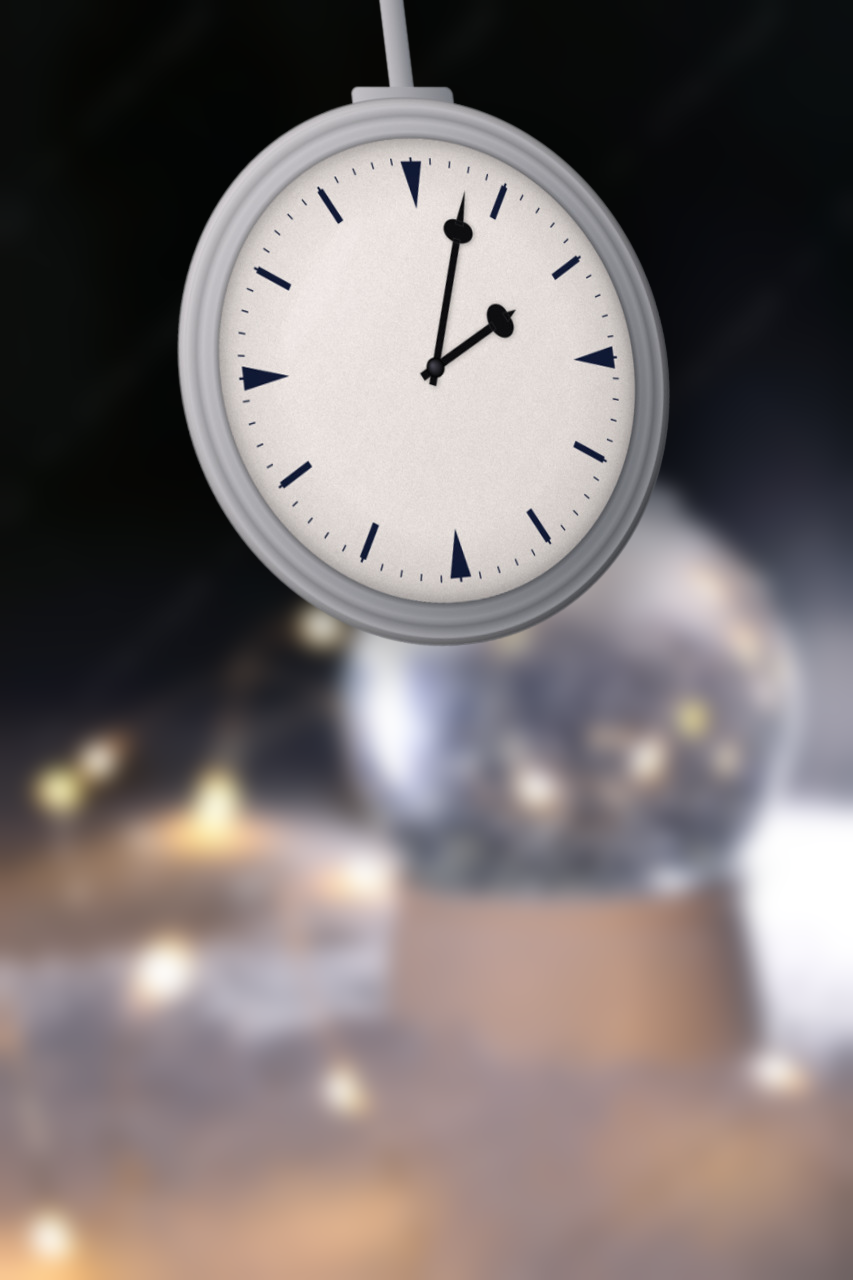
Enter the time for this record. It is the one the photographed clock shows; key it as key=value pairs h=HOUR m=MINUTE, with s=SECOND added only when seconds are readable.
h=2 m=3
